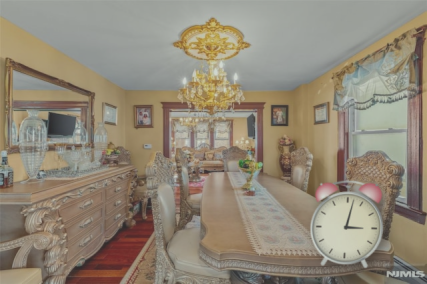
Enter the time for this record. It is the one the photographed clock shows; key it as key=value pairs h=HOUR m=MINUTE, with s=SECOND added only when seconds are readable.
h=3 m=2
